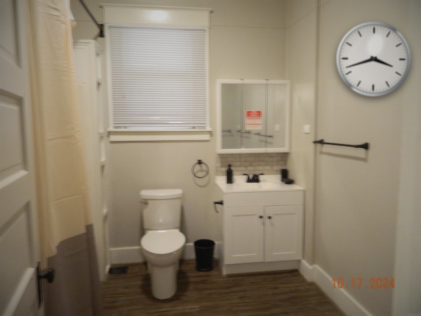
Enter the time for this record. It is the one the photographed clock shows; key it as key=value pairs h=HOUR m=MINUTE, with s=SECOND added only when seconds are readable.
h=3 m=42
